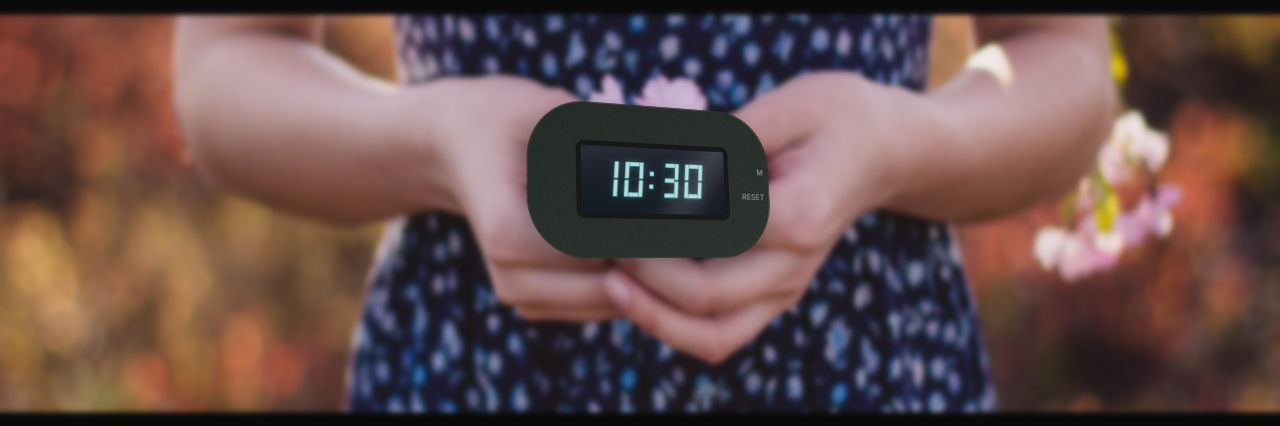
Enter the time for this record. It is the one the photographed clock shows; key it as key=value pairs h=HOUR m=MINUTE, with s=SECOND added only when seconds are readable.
h=10 m=30
